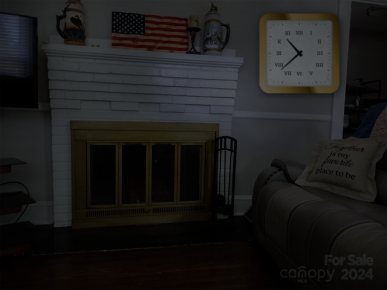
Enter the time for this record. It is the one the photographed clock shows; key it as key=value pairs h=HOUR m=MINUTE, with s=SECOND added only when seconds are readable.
h=10 m=38
